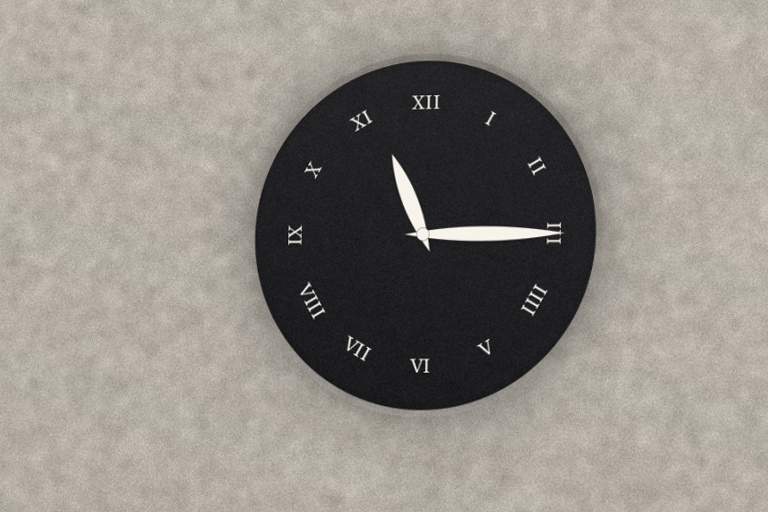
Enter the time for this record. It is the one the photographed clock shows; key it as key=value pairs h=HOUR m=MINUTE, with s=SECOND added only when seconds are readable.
h=11 m=15
